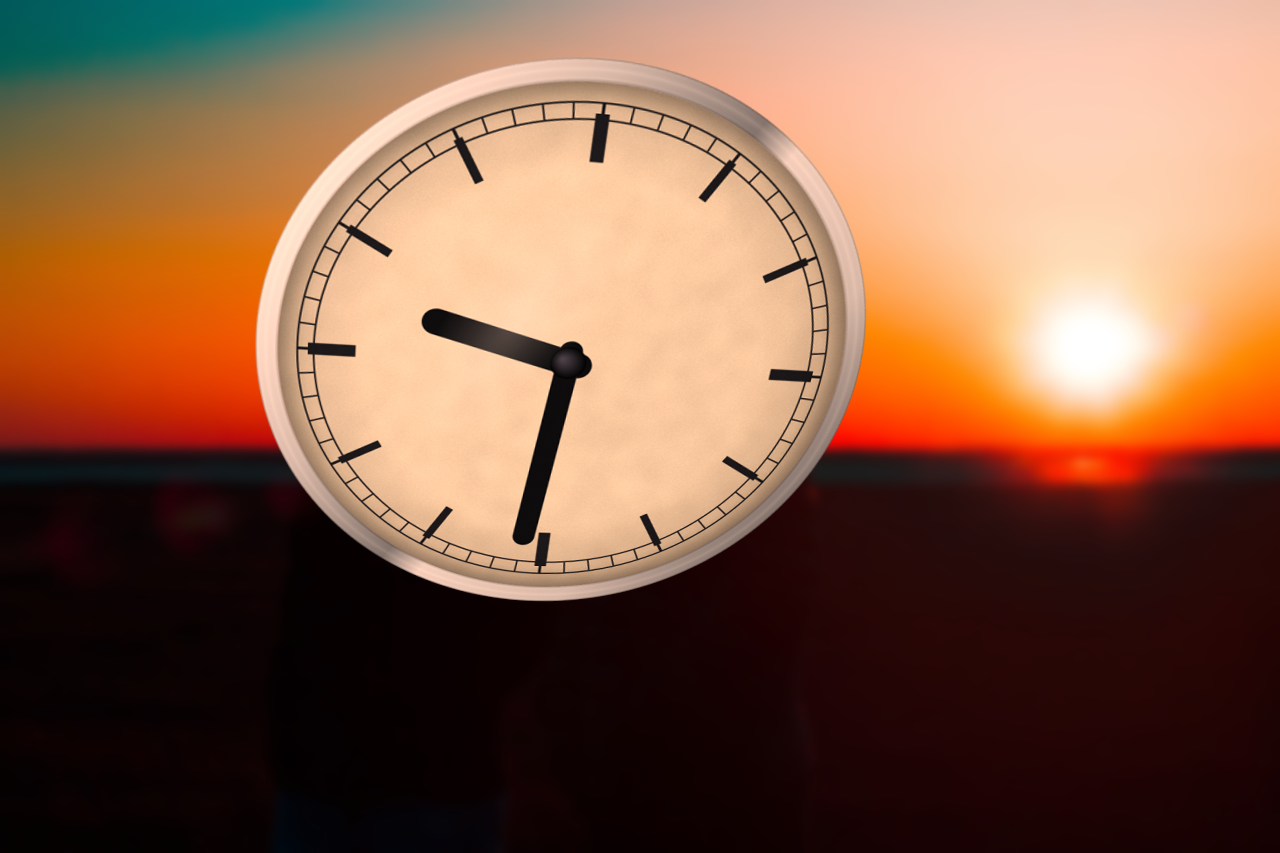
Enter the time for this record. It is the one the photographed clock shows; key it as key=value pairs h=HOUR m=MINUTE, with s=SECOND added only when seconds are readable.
h=9 m=31
